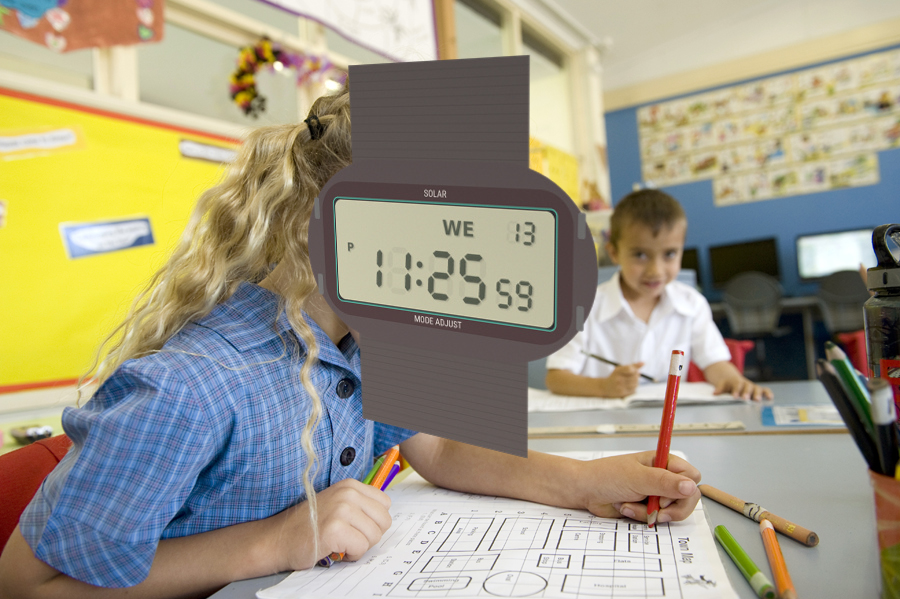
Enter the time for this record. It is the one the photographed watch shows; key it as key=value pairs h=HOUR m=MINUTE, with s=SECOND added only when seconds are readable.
h=11 m=25 s=59
